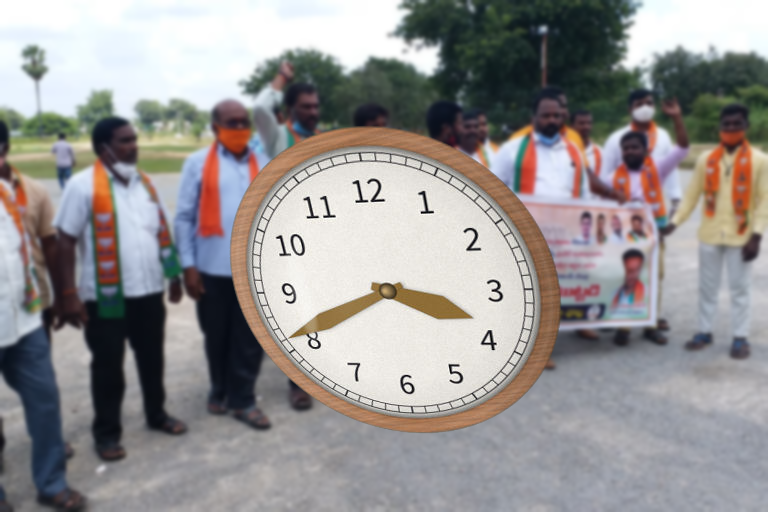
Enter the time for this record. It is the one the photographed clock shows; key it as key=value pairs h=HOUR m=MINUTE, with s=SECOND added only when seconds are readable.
h=3 m=41
